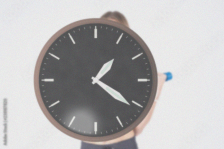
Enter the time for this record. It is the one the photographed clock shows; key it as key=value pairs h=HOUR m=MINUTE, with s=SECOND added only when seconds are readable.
h=1 m=21
